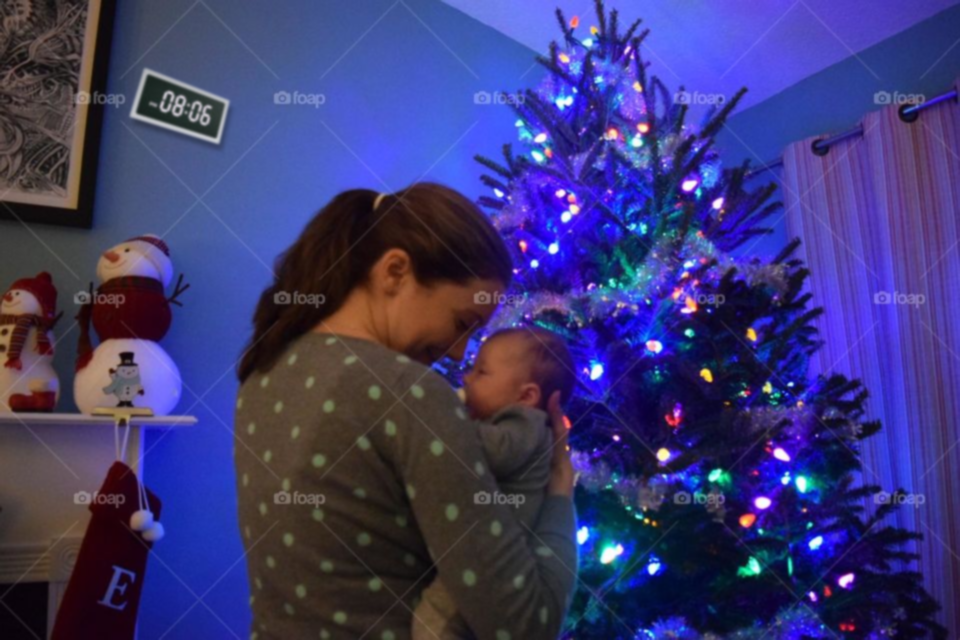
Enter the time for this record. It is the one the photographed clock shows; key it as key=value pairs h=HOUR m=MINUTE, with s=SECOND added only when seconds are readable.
h=8 m=6
